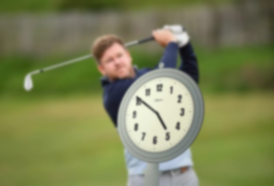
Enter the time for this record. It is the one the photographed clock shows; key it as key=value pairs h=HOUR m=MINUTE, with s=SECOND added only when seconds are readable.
h=4 m=51
